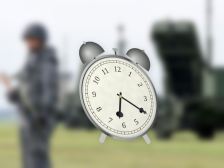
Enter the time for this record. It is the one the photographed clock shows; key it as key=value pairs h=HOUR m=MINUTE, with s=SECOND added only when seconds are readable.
h=6 m=20
